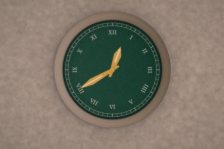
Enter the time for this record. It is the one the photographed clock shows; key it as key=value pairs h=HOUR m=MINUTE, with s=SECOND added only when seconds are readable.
h=12 m=40
